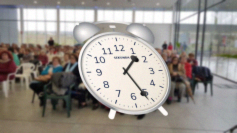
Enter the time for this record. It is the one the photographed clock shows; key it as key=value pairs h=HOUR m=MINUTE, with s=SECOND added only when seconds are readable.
h=1 m=26
